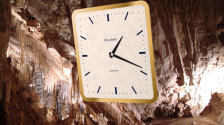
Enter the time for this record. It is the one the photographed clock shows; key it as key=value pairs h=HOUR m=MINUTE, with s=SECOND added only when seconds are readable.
h=1 m=19
